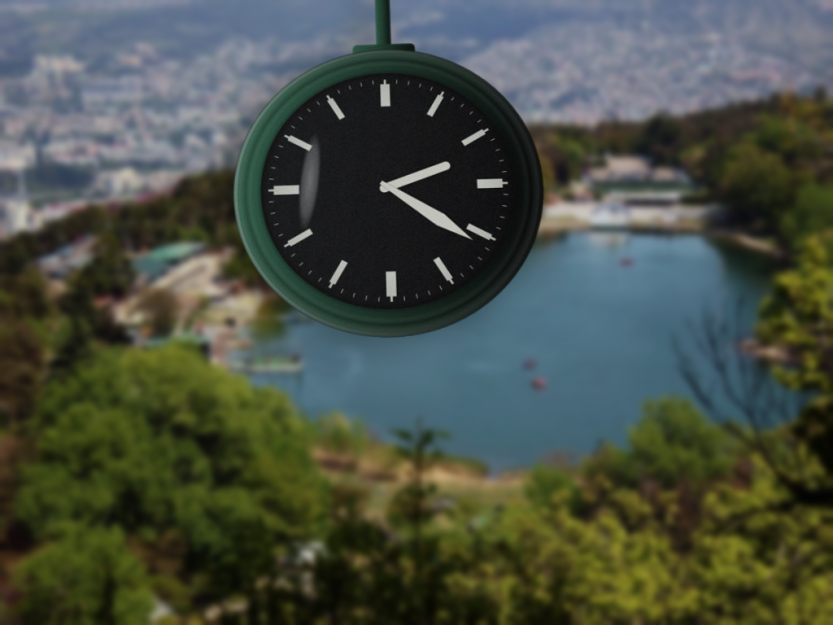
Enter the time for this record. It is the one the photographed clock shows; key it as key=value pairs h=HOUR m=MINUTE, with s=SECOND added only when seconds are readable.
h=2 m=21
